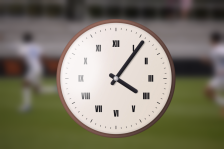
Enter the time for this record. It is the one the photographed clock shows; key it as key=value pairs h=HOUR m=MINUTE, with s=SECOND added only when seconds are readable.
h=4 m=6
